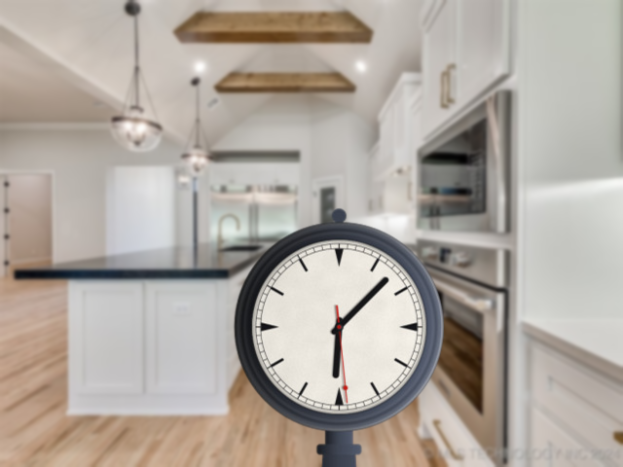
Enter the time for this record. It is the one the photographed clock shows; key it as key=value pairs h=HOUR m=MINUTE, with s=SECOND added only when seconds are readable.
h=6 m=7 s=29
